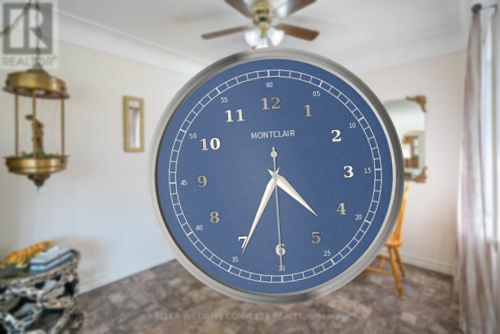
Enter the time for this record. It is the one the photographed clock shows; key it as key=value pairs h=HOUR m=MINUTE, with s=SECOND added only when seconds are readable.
h=4 m=34 s=30
